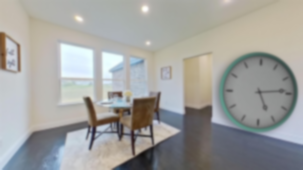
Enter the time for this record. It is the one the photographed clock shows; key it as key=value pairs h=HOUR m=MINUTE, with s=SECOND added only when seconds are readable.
h=5 m=14
